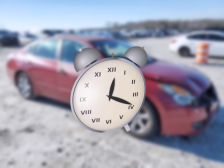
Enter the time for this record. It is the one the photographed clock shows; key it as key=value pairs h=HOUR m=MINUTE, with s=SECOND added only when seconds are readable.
h=12 m=19
